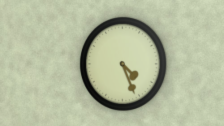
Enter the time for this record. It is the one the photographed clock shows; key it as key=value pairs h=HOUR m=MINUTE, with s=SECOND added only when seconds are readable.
h=4 m=26
